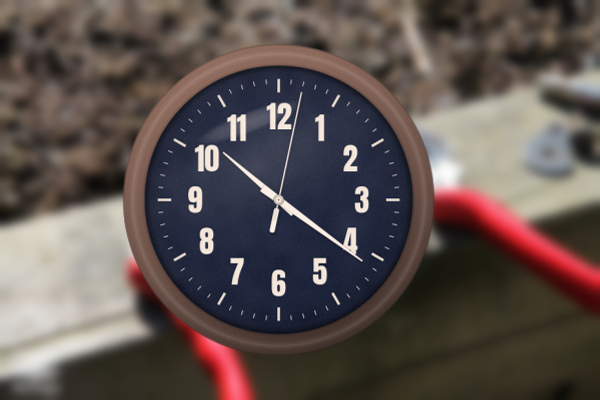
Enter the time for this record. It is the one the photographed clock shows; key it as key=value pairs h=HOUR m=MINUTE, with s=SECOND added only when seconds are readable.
h=10 m=21 s=2
